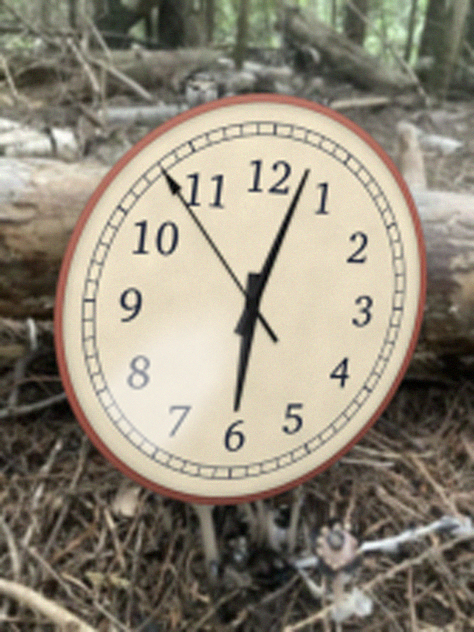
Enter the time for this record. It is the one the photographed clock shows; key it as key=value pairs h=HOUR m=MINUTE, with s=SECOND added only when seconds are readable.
h=6 m=2 s=53
